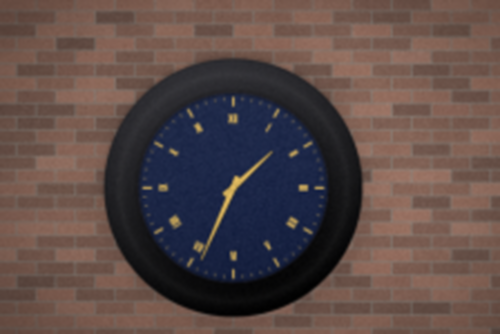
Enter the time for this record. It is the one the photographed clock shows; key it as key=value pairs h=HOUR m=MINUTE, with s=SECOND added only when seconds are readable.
h=1 m=34
